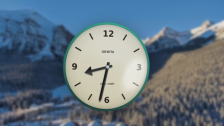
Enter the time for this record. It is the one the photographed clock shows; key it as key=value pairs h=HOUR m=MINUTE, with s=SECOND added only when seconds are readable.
h=8 m=32
